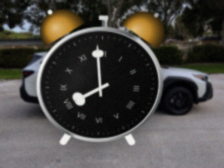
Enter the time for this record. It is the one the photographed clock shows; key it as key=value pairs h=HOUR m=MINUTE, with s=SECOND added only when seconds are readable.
h=7 m=59
